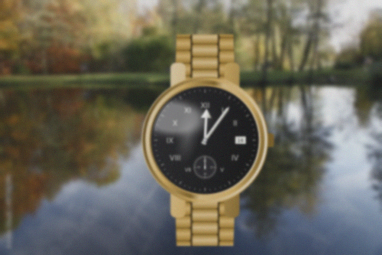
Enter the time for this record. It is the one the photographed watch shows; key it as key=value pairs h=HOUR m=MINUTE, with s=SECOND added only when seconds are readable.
h=12 m=6
